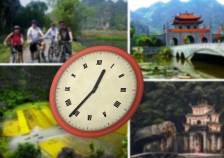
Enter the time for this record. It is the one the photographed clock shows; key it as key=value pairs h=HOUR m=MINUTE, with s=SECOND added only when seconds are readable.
h=12 m=36
